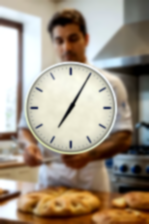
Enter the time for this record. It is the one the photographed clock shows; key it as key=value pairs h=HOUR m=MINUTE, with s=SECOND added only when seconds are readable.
h=7 m=5
